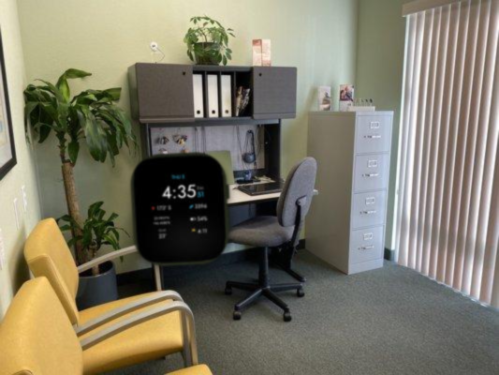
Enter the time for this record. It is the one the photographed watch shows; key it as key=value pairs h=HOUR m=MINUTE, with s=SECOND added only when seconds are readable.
h=4 m=35
